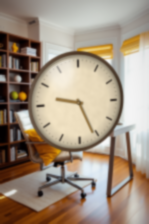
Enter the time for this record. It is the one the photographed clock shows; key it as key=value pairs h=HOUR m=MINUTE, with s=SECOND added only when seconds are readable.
h=9 m=26
